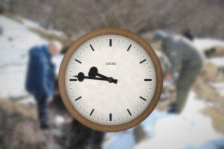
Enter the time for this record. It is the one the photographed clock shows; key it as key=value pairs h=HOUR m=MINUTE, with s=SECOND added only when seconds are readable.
h=9 m=46
